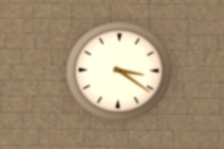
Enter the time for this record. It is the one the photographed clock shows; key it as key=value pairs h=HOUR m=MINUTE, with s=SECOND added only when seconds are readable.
h=3 m=21
